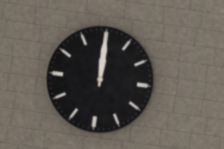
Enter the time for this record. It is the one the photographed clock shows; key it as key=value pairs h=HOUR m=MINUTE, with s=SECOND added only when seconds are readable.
h=12 m=0
